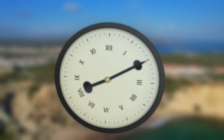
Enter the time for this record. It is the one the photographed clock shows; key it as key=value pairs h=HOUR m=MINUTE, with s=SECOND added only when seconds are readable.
h=8 m=10
